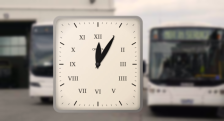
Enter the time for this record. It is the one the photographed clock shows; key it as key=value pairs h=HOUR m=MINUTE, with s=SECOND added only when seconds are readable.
h=12 m=5
